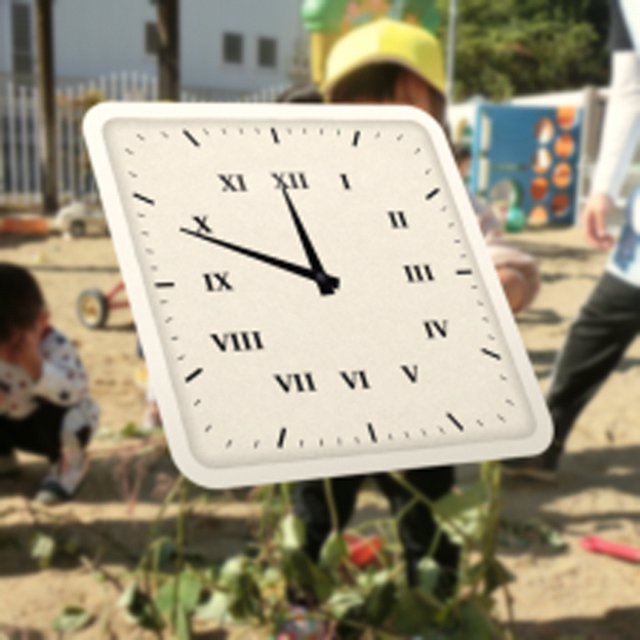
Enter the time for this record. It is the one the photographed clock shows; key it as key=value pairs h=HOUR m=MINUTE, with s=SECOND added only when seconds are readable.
h=11 m=49
